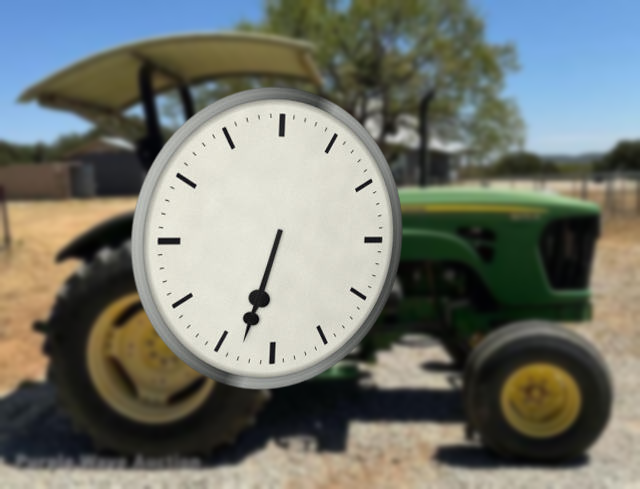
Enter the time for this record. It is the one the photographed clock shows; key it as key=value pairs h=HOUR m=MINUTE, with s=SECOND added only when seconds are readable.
h=6 m=33
